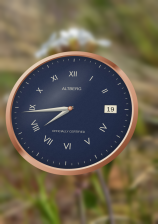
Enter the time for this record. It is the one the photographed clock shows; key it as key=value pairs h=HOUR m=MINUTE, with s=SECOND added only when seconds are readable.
h=7 m=44
